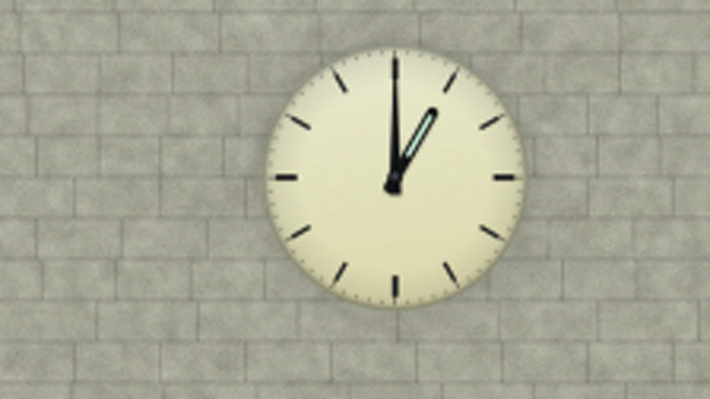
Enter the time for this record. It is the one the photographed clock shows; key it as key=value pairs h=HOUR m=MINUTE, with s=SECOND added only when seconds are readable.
h=1 m=0
